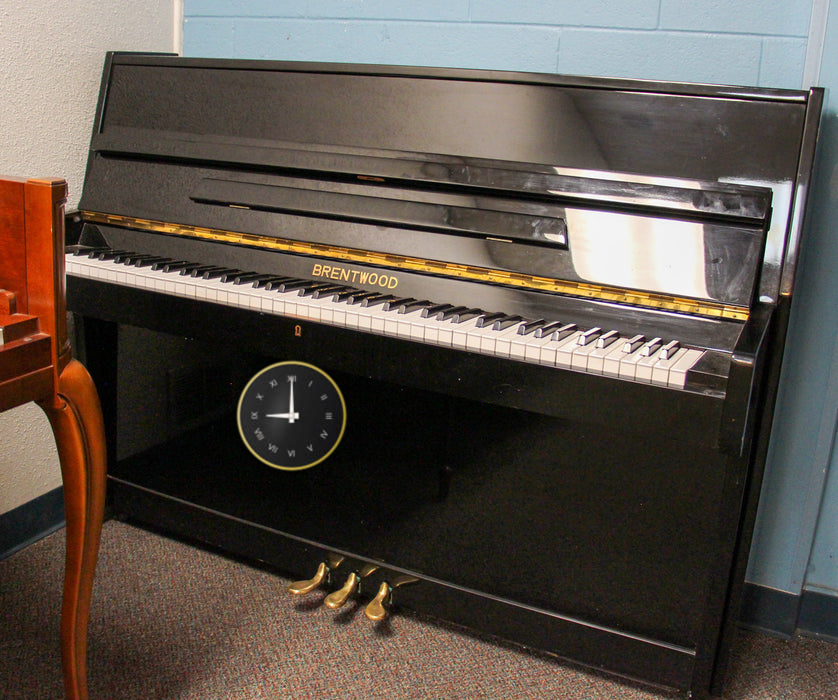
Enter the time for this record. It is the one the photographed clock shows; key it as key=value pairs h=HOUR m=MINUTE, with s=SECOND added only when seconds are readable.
h=9 m=0
